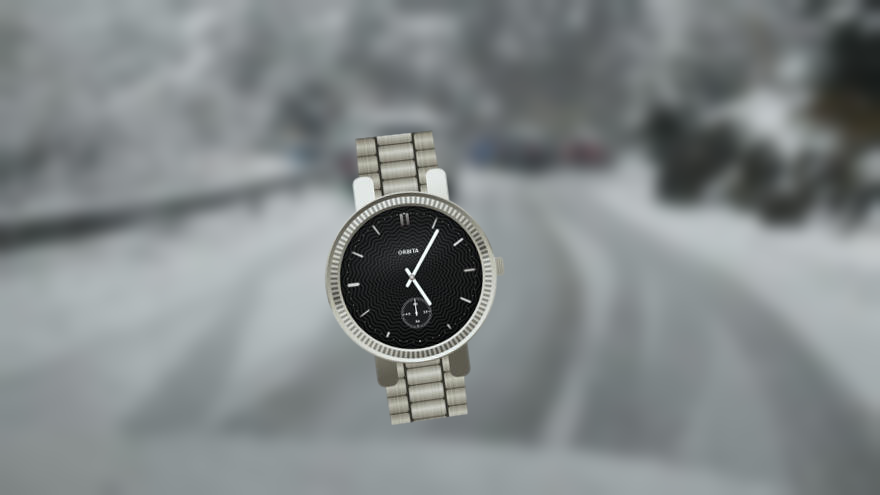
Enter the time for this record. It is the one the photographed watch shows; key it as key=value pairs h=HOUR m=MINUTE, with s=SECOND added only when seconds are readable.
h=5 m=6
